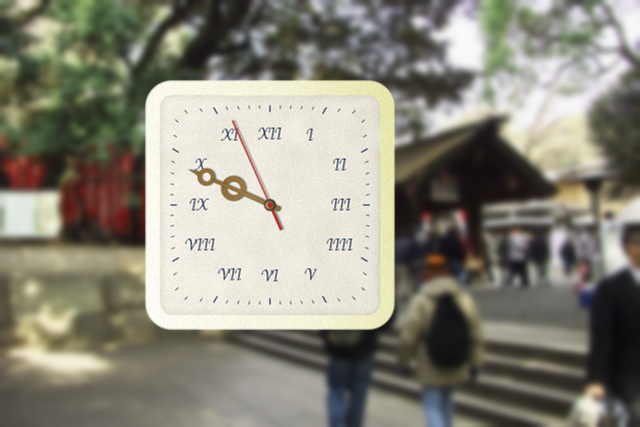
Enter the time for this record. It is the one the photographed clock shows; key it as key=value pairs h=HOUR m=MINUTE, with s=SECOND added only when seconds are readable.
h=9 m=48 s=56
